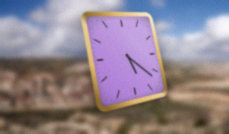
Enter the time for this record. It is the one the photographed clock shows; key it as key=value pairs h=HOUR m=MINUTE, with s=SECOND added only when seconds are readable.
h=5 m=22
